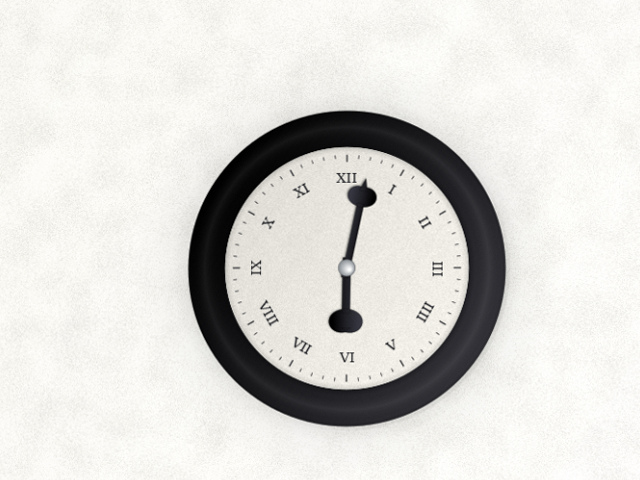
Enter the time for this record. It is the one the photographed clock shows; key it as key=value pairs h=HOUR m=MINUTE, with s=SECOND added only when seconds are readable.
h=6 m=2
